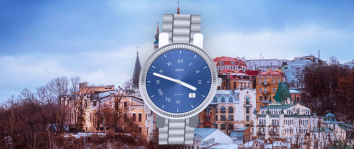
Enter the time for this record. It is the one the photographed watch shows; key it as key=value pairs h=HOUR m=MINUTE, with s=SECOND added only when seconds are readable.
h=3 m=48
